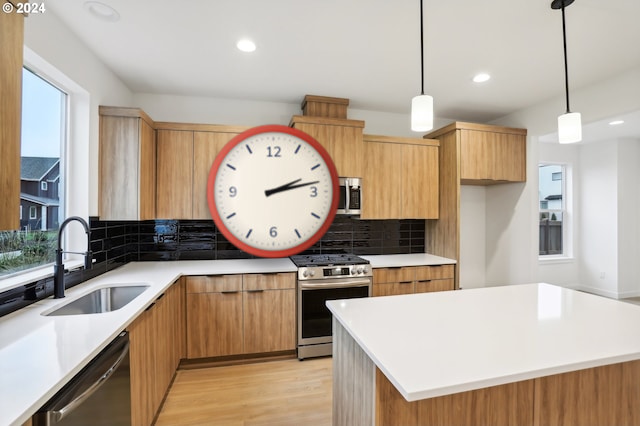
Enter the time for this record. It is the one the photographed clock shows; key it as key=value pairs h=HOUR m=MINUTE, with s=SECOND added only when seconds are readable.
h=2 m=13
